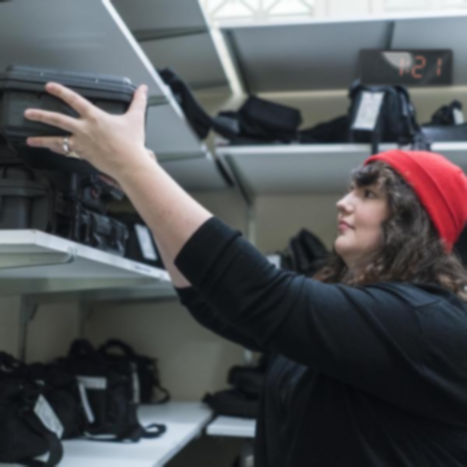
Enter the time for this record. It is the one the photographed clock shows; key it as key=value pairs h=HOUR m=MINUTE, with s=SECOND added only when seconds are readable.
h=1 m=21
